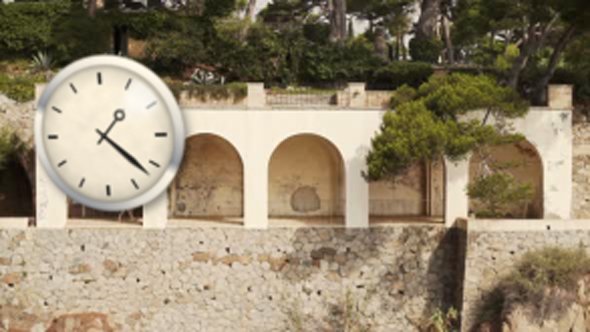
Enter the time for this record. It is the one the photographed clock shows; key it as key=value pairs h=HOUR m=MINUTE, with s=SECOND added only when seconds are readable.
h=1 m=22
